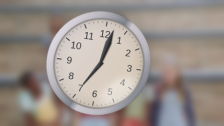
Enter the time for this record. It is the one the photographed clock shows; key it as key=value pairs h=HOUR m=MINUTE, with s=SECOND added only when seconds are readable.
h=7 m=2
